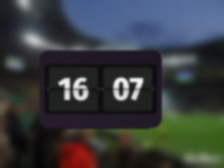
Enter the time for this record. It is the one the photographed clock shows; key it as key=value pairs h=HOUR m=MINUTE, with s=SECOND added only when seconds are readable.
h=16 m=7
